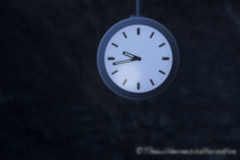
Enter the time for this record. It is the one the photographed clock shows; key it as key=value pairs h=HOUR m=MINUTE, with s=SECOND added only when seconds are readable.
h=9 m=43
